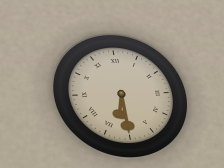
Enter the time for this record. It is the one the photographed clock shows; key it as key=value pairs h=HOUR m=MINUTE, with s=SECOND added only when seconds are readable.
h=6 m=30
